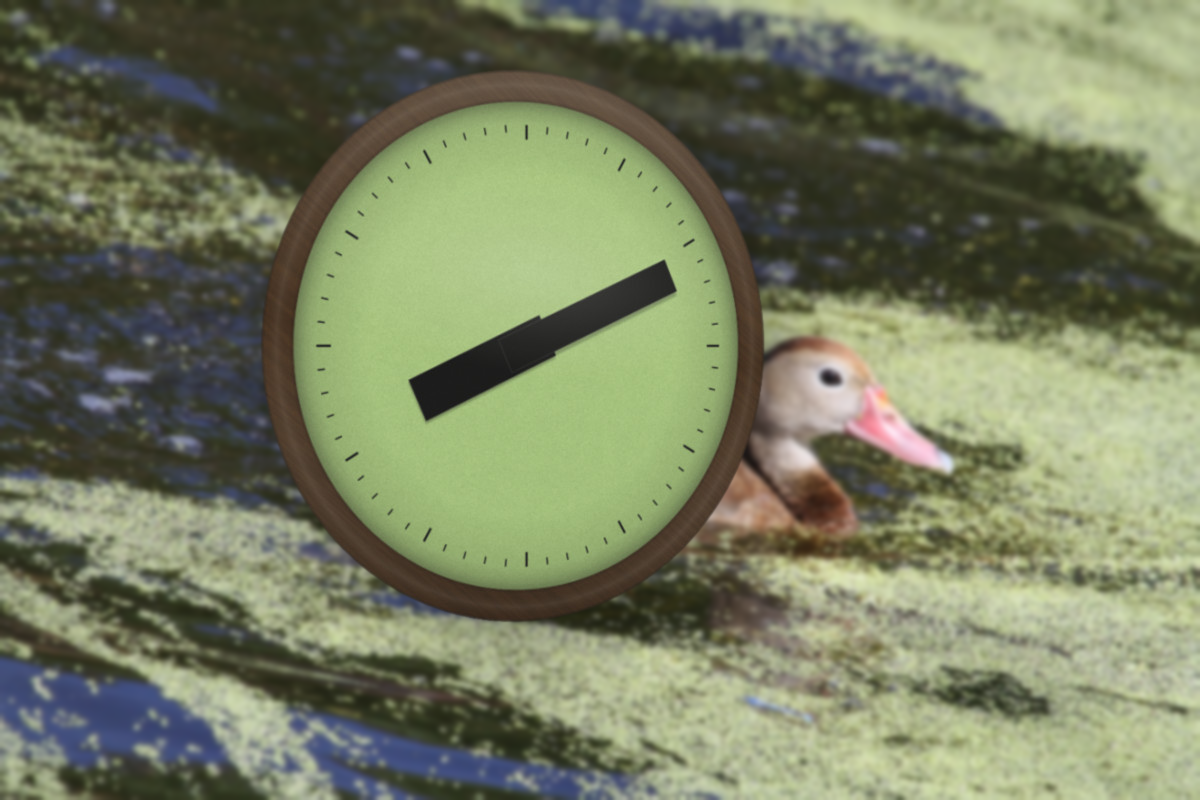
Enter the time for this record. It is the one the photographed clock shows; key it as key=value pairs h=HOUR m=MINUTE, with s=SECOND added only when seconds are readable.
h=8 m=11
